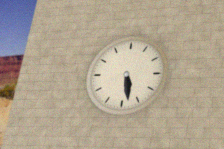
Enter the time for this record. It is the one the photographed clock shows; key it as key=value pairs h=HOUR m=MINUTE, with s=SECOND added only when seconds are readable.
h=5 m=28
